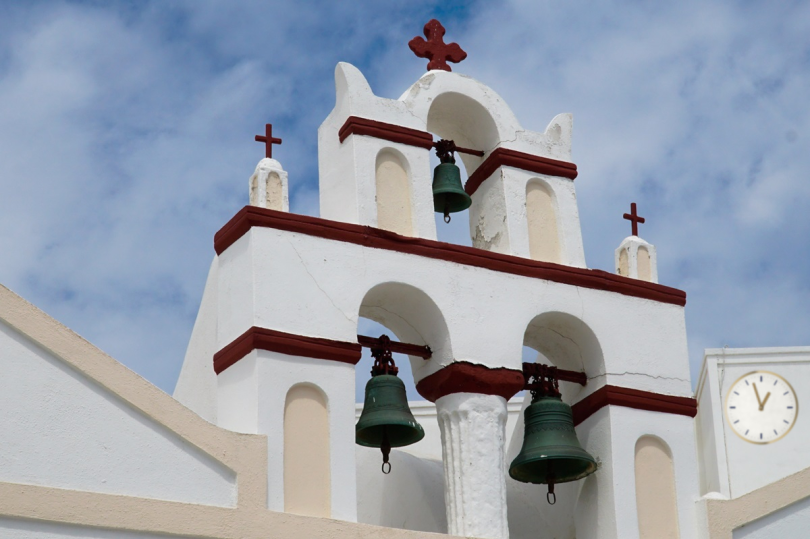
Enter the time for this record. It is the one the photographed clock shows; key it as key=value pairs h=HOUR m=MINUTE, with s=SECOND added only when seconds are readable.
h=12 m=57
